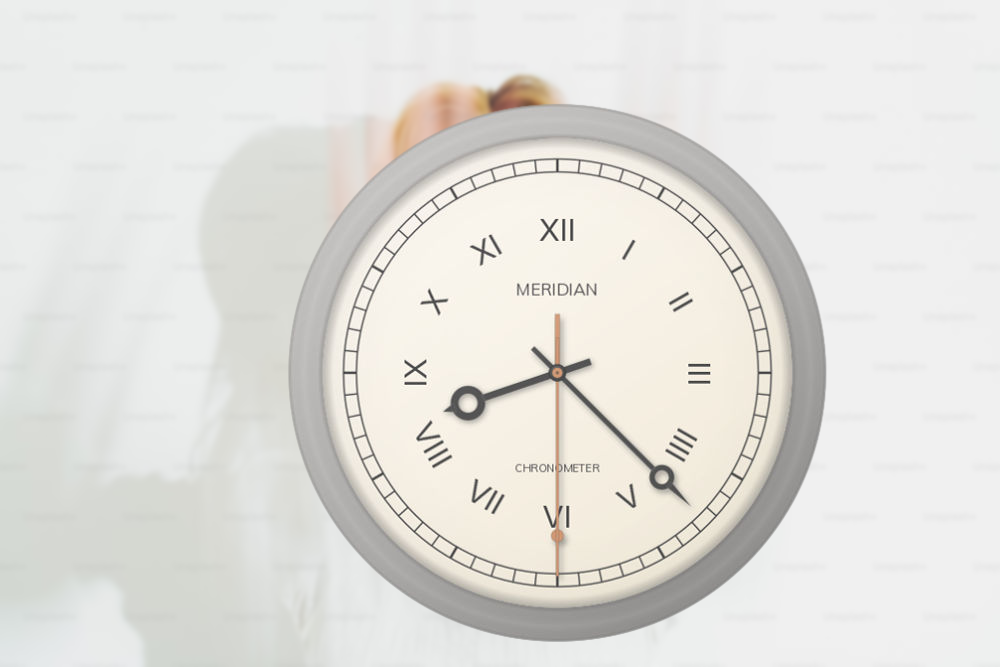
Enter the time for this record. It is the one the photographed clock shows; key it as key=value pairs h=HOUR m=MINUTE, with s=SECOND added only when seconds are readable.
h=8 m=22 s=30
